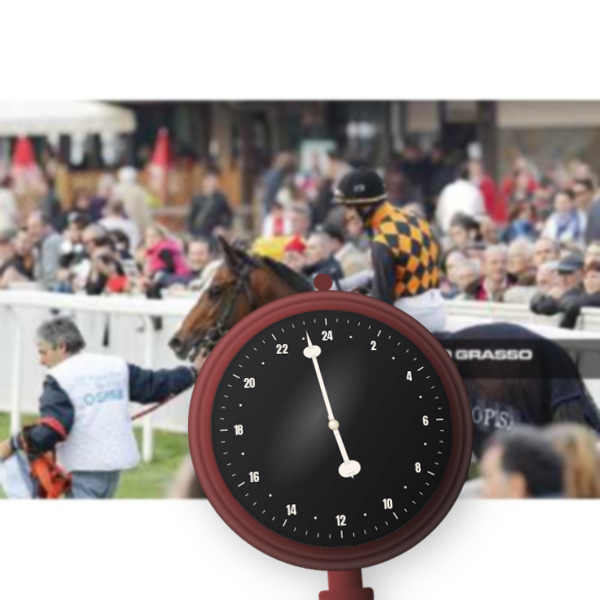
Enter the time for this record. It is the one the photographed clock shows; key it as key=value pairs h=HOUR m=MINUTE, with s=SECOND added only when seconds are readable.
h=10 m=58
